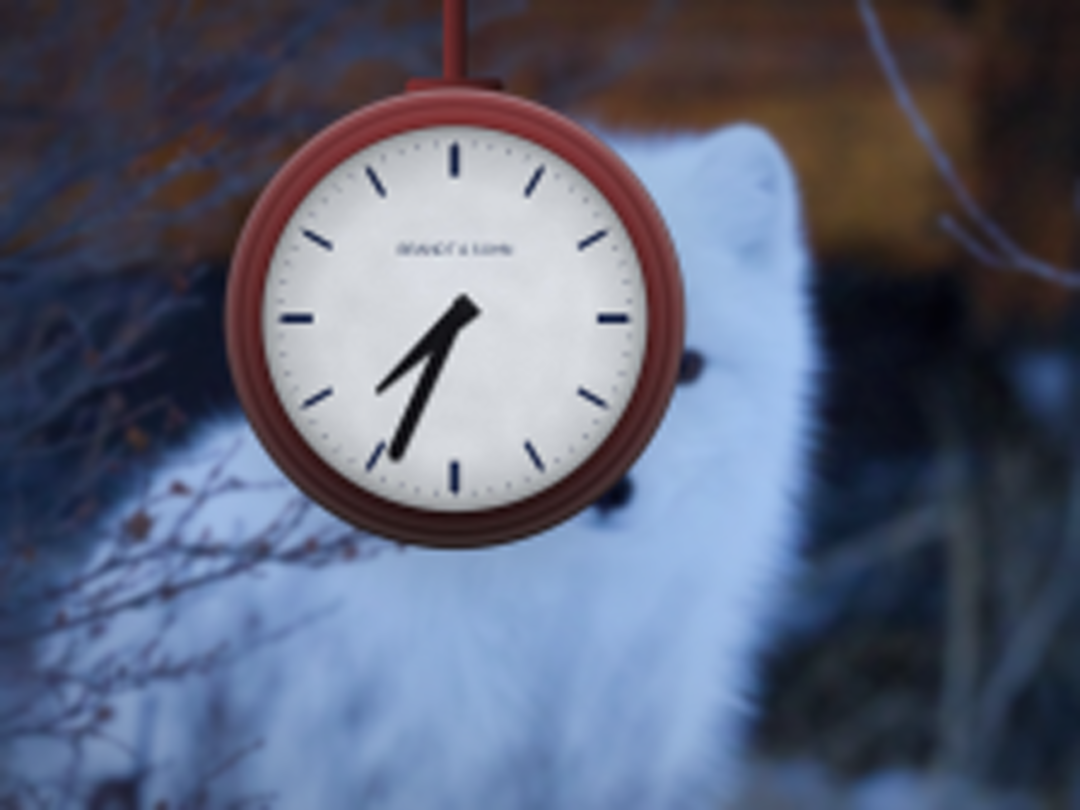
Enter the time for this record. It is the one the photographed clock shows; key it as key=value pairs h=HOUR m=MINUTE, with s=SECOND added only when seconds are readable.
h=7 m=34
